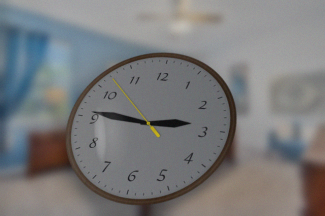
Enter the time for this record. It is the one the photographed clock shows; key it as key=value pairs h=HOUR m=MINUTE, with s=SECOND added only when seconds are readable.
h=2 m=45 s=52
